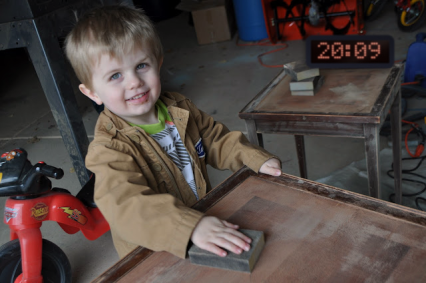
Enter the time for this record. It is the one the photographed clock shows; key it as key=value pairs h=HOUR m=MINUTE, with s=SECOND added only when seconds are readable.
h=20 m=9
